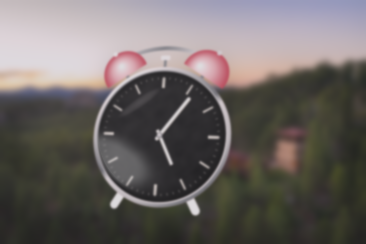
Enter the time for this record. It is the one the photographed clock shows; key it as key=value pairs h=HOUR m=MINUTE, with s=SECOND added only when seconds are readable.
h=5 m=6
